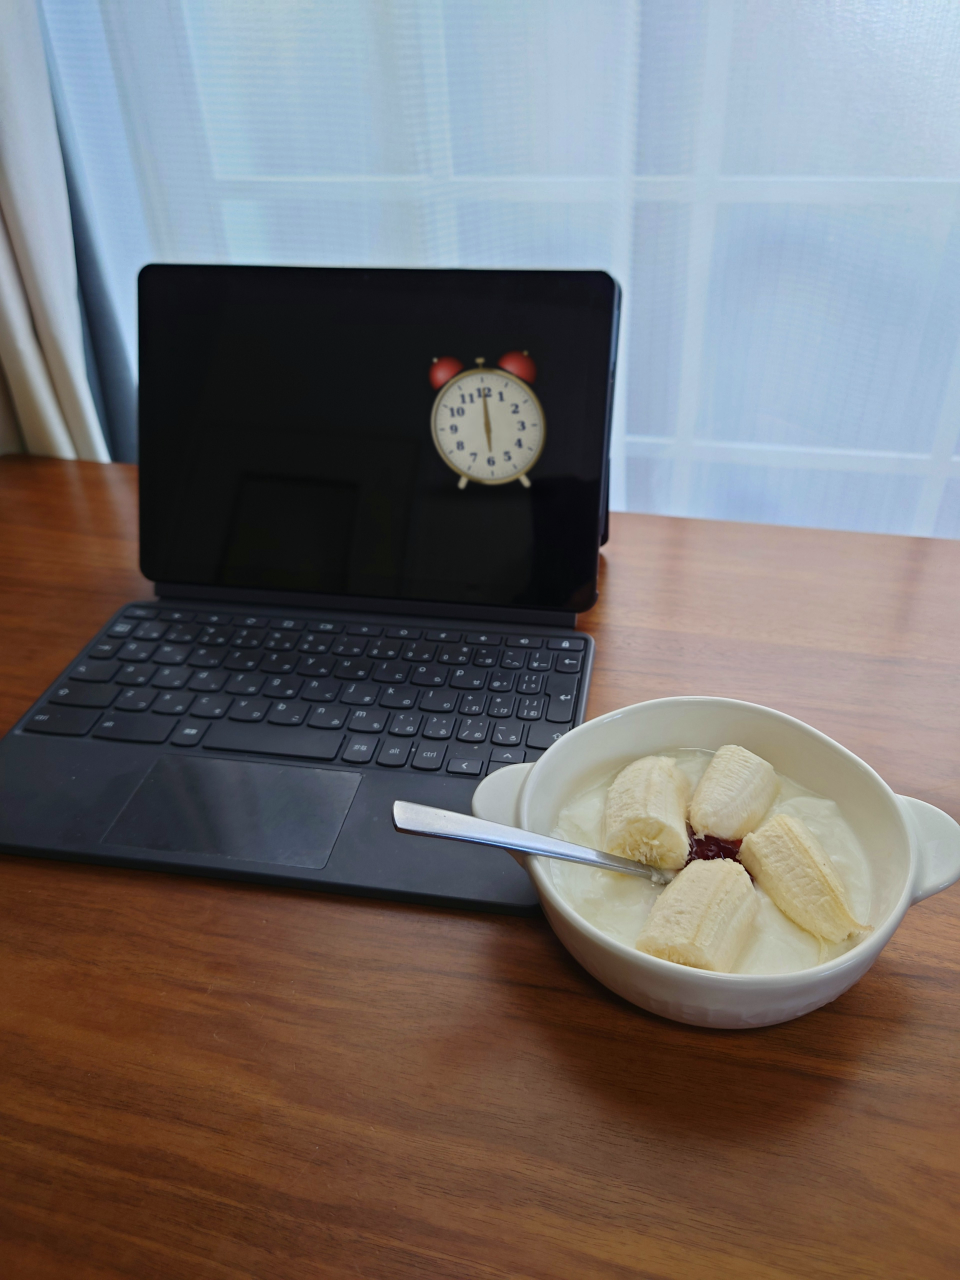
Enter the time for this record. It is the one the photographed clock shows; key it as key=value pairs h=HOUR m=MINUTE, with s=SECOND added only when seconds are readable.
h=6 m=0
